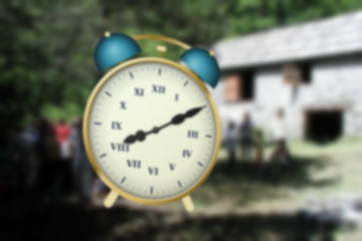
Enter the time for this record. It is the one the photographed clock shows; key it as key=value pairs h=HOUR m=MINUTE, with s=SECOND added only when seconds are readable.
h=8 m=10
